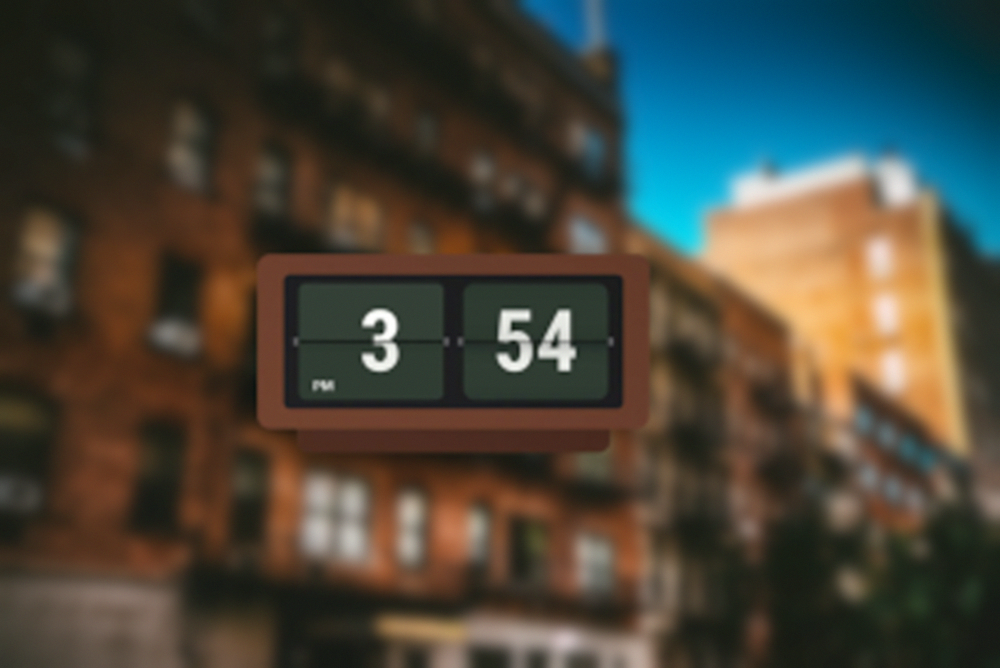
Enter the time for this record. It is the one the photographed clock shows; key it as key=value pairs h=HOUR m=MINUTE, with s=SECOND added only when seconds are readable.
h=3 m=54
